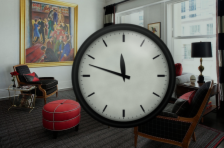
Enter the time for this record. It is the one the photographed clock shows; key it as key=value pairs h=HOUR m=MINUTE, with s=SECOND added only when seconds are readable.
h=11 m=48
